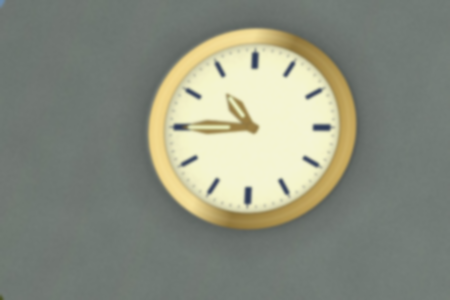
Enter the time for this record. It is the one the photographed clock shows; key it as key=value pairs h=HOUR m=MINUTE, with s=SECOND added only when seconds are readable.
h=10 m=45
